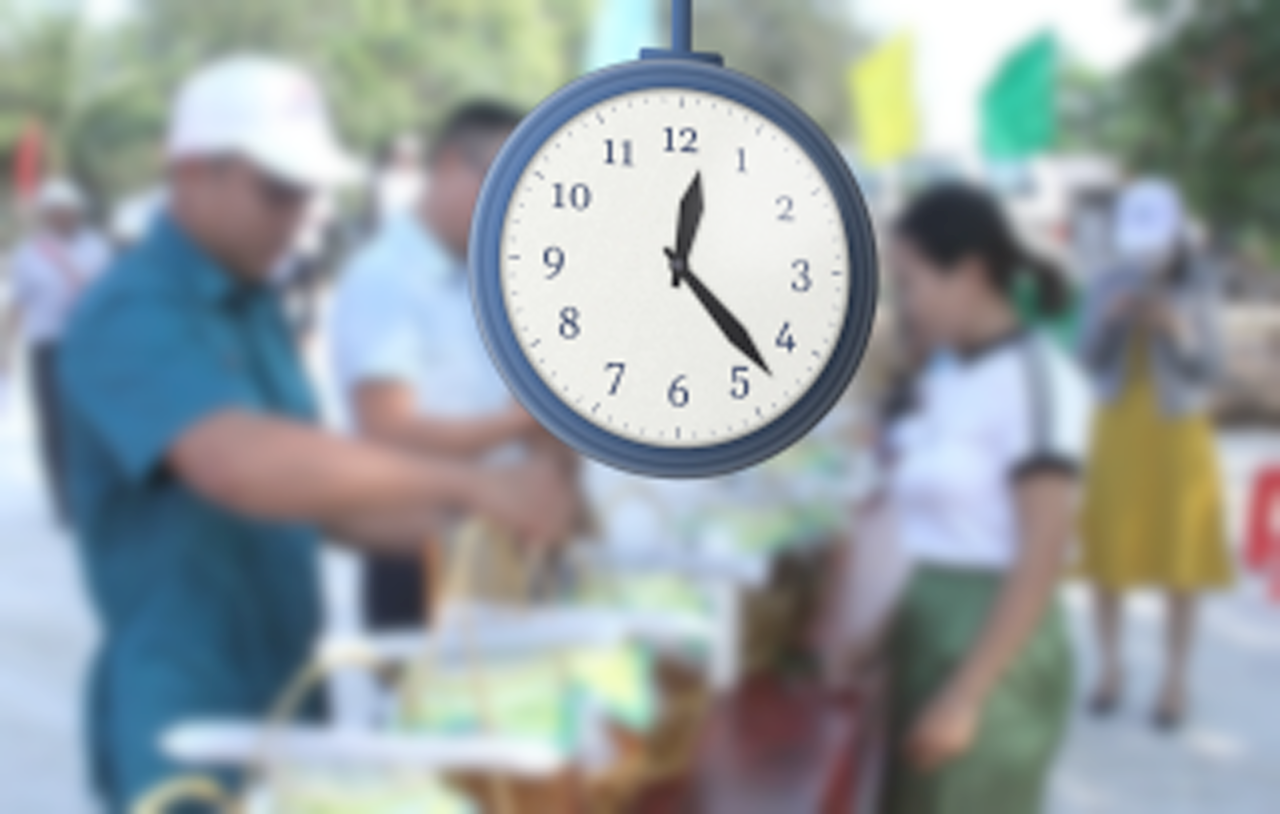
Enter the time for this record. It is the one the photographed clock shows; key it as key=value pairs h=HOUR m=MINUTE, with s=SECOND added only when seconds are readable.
h=12 m=23
